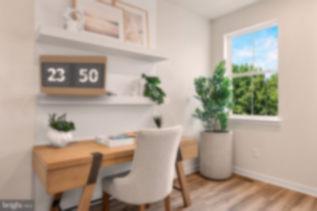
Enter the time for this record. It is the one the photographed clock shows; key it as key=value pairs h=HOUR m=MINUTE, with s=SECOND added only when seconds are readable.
h=23 m=50
